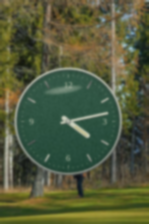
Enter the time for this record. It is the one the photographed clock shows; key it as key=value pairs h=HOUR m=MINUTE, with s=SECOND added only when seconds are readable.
h=4 m=13
